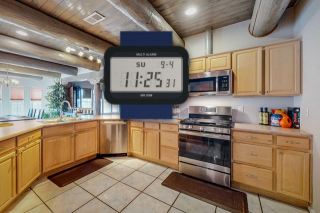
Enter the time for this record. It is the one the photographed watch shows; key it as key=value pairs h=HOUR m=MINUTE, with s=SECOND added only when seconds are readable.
h=11 m=25 s=31
